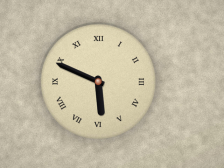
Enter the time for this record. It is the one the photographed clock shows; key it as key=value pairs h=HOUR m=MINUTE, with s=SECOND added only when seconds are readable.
h=5 m=49
